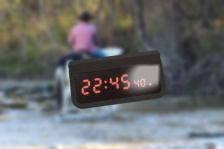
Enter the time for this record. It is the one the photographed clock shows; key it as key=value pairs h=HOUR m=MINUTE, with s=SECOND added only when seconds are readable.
h=22 m=45 s=40
